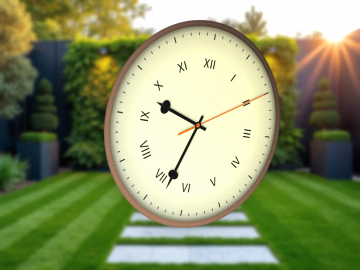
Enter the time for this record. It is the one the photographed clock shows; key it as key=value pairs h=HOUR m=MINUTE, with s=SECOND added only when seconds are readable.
h=9 m=33 s=10
